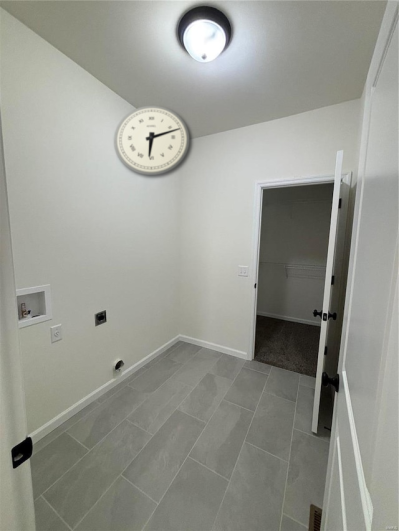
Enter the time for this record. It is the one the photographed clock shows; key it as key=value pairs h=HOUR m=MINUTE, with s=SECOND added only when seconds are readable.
h=6 m=12
